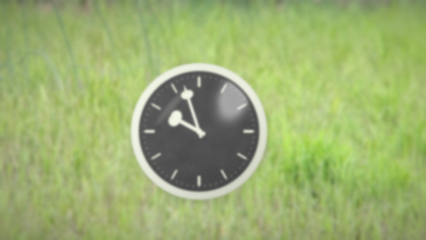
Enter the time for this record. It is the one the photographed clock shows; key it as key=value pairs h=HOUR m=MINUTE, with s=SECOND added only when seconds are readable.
h=9 m=57
